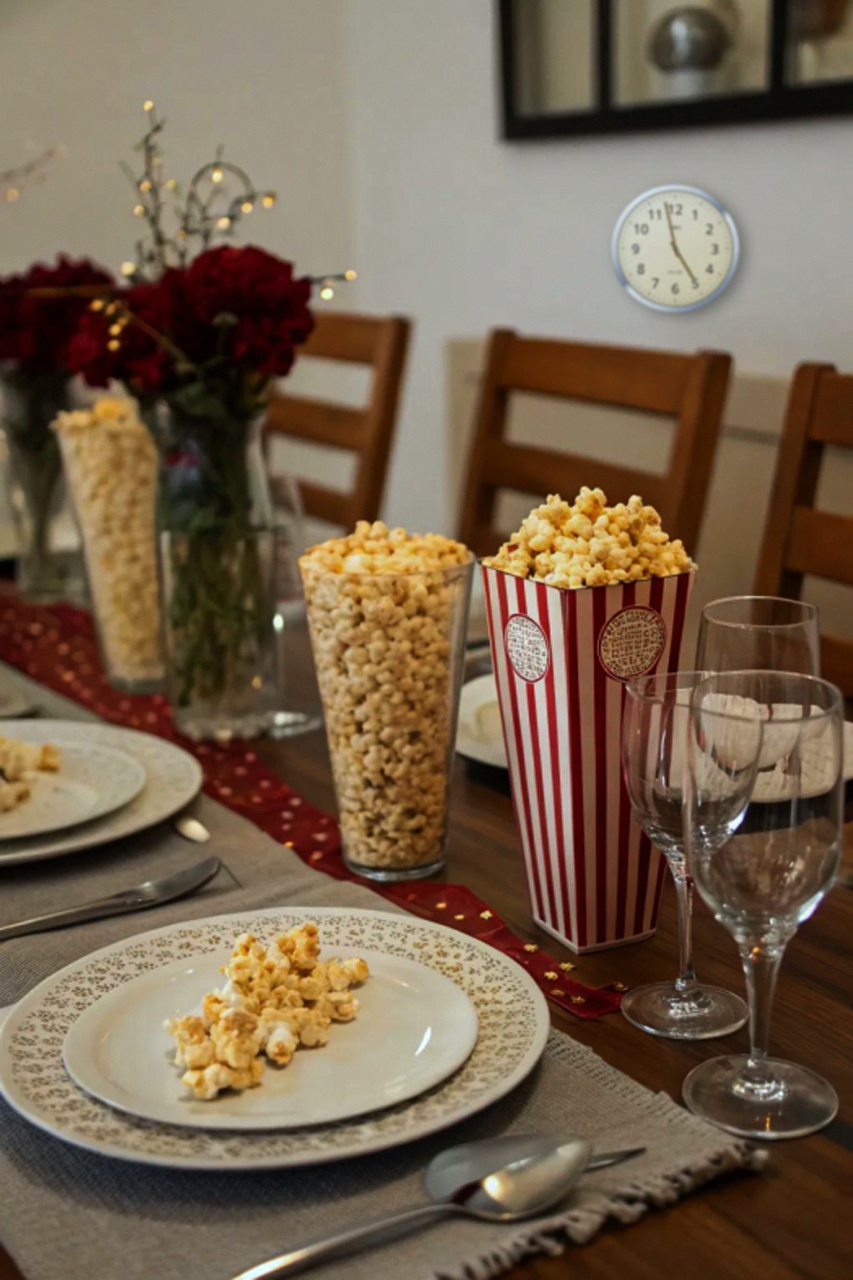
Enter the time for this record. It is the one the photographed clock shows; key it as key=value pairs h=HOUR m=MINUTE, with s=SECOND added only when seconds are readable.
h=4 m=58
